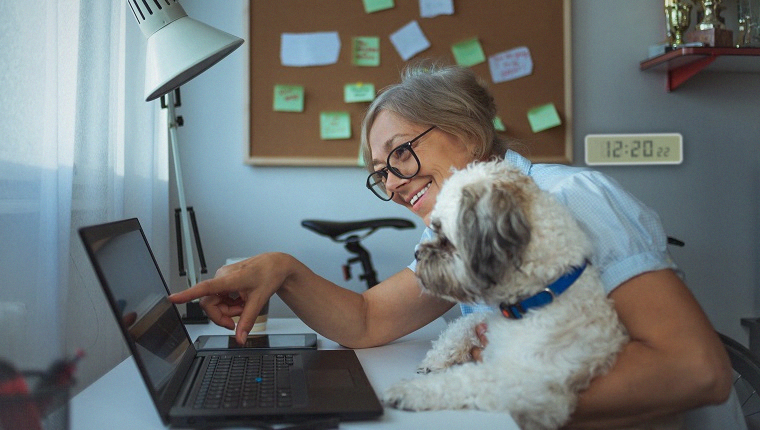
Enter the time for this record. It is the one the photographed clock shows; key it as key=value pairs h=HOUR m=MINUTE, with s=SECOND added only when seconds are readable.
h=12 m=20
